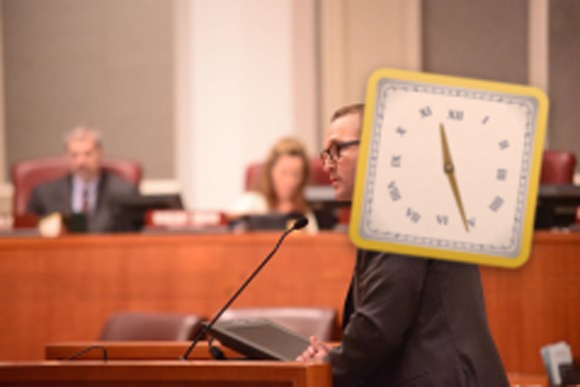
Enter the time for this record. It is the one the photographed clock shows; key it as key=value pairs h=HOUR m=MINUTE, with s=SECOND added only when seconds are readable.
h=11 m=26
